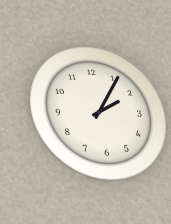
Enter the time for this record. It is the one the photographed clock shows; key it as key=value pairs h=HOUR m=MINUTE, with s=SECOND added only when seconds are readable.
h=2 m=6
